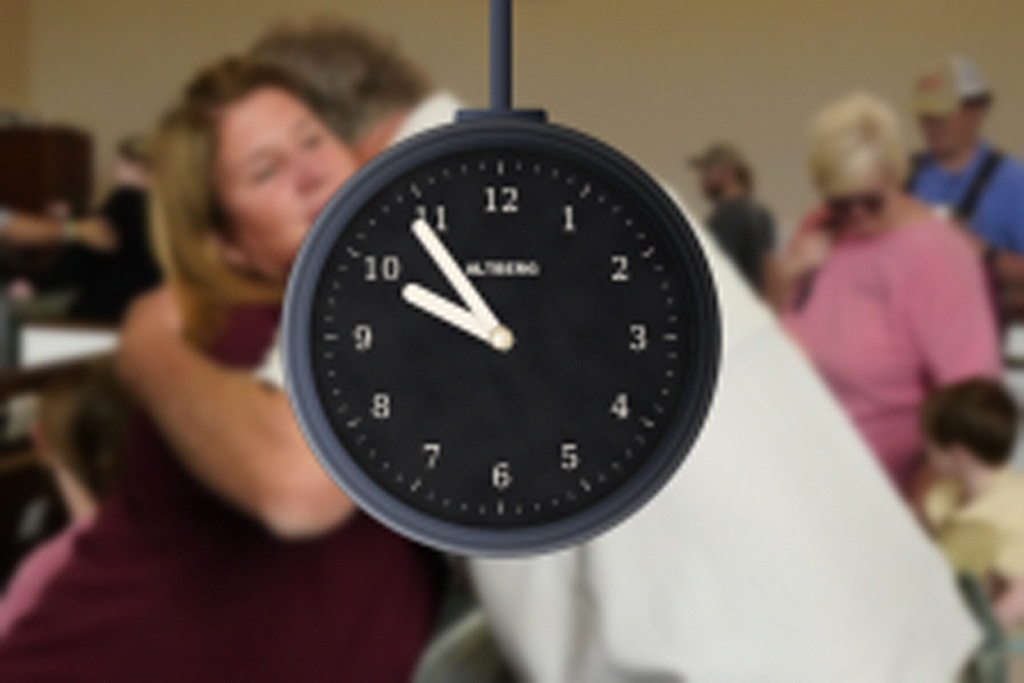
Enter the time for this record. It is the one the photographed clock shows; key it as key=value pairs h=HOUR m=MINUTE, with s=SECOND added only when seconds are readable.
h=9 m=54
